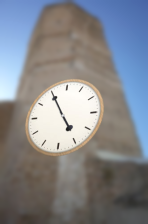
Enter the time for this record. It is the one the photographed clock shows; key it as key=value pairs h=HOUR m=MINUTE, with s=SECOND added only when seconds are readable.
h=4 m=55
